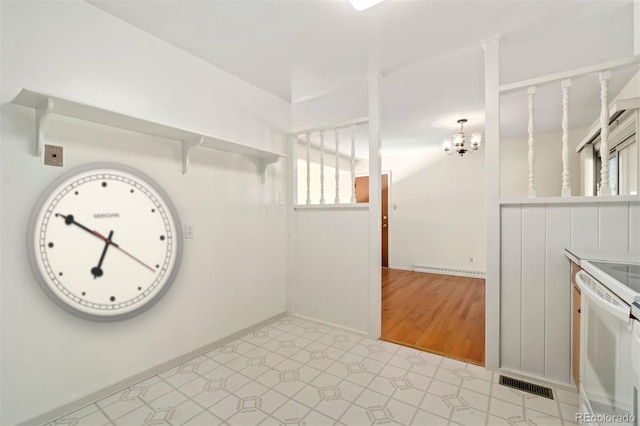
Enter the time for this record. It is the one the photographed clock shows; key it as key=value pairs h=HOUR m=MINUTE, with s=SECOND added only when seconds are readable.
h=6 m=50 s=21
